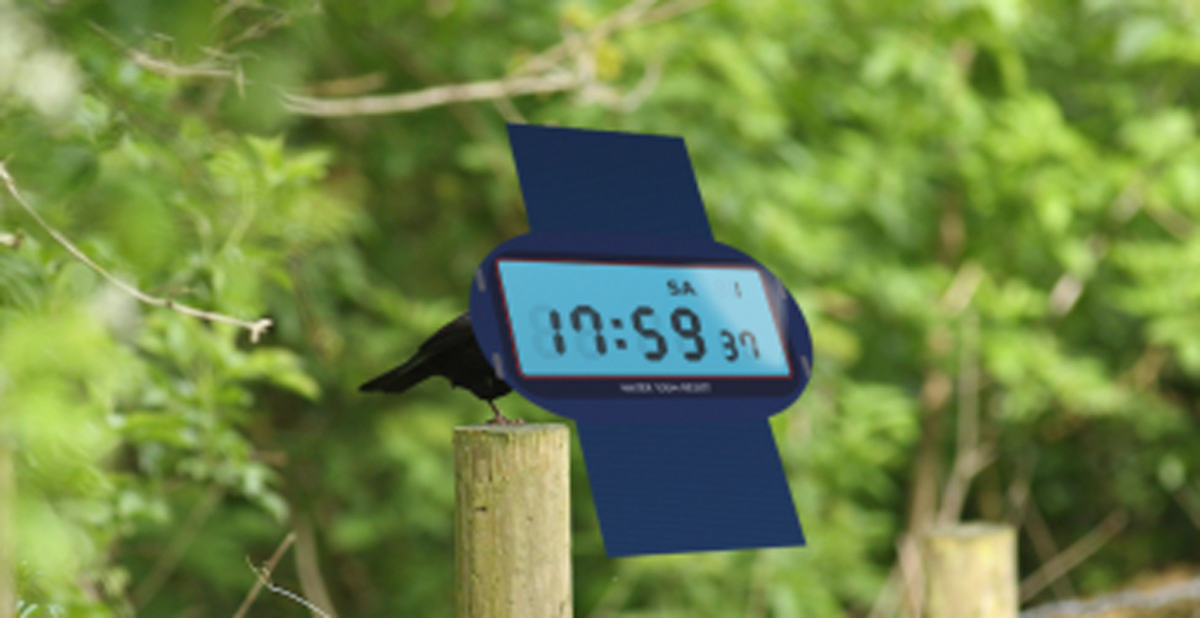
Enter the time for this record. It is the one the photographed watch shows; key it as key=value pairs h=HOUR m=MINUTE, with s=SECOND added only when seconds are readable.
h=17 m=59 s=37
